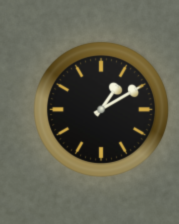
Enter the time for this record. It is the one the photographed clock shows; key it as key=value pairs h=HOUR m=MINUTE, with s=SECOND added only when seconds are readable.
h=1 m=10
